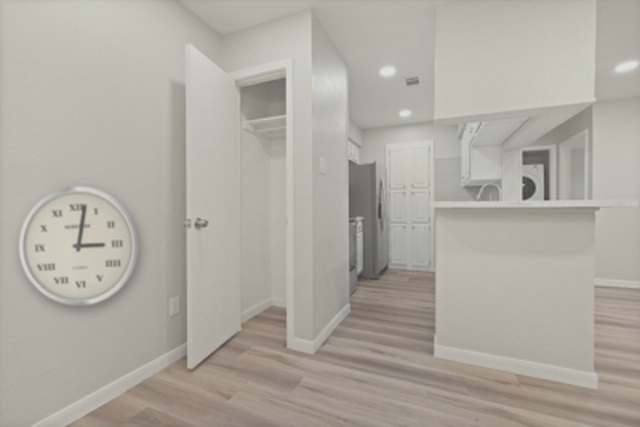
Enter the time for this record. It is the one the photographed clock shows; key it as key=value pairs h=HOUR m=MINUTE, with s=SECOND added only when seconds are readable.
h=3 m=2
